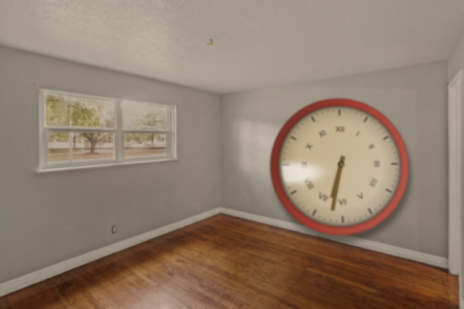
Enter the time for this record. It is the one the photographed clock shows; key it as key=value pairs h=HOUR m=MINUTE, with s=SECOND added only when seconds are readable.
h=6 m=32
